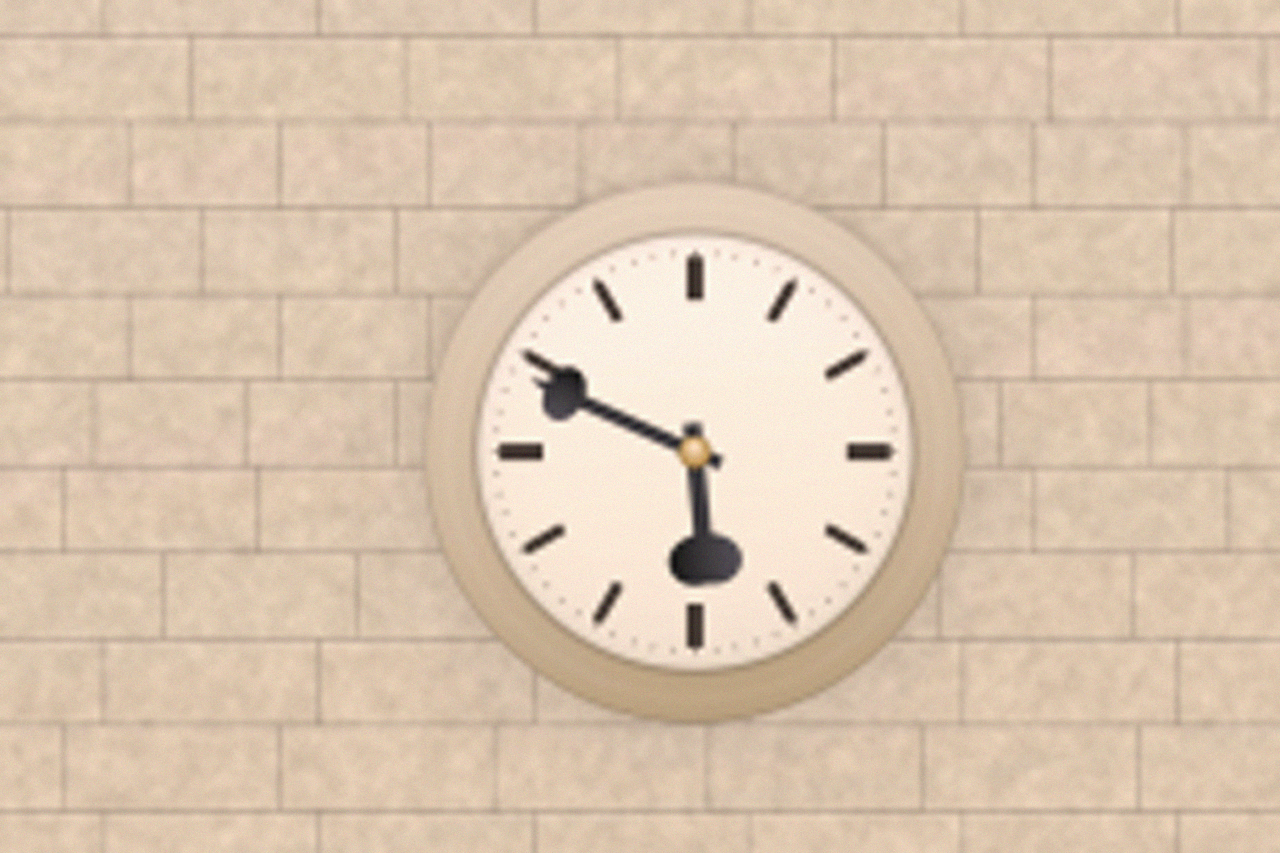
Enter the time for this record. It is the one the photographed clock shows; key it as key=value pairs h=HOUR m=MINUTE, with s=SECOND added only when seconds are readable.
h=5 m=49
